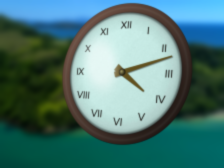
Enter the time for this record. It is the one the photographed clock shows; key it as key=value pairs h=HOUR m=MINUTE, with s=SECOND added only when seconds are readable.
h=4 m=12
